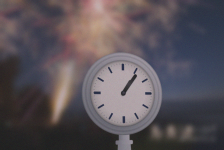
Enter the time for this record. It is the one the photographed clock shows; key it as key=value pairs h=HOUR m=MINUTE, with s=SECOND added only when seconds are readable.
h=1 m=6
